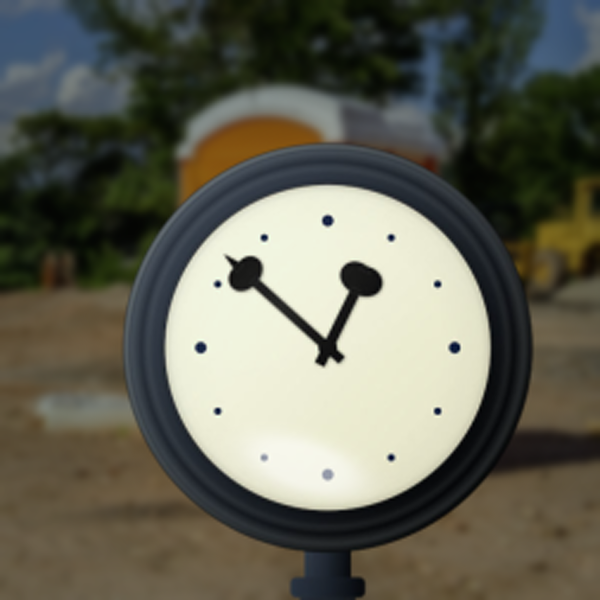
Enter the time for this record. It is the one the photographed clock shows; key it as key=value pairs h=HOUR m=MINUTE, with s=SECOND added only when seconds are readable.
h=12 m=52
